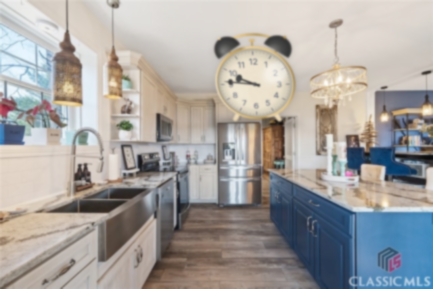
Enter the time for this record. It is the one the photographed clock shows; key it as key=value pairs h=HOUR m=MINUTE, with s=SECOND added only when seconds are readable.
h=9 m=46
